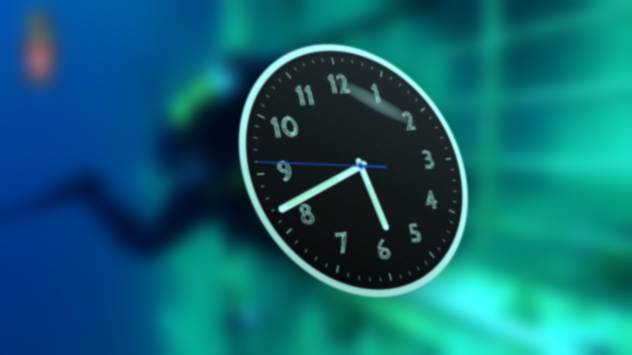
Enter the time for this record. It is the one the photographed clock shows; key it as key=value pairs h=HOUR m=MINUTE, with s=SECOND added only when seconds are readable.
h=5 m=41 s=46
